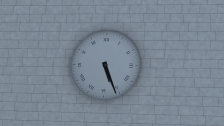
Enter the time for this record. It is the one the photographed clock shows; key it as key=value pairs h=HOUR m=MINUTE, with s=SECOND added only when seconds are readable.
h=5 m=26
